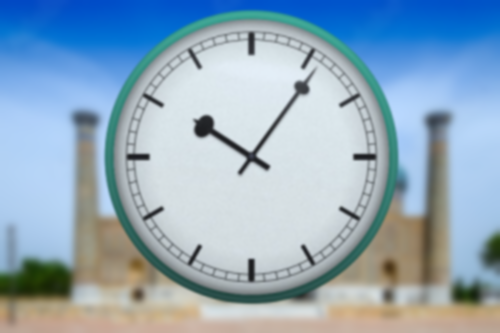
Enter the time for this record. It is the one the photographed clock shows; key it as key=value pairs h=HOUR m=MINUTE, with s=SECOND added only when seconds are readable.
h=10 m=6
